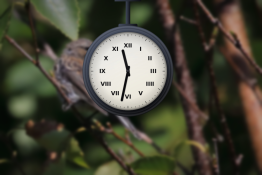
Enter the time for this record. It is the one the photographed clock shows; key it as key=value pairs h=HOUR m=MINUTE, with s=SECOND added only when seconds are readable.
h=11 m=32
